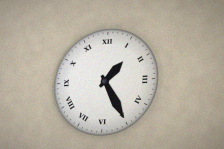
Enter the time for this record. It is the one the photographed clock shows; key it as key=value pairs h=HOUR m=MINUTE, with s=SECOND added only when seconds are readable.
h=1 m=25
